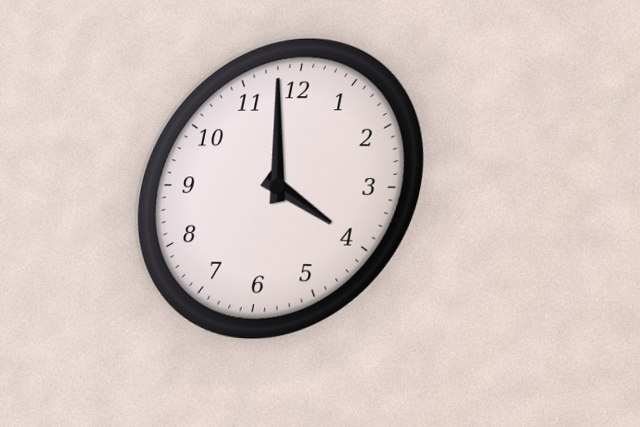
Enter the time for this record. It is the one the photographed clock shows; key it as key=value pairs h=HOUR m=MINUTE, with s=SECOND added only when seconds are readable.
h=3 m=58
